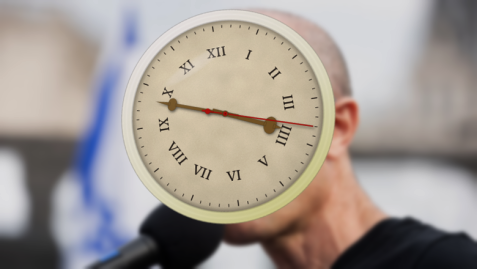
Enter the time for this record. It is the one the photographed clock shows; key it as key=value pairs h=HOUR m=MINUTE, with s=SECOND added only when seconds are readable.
h=3 m=48 s=18
